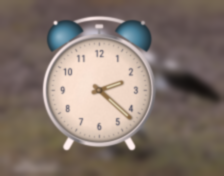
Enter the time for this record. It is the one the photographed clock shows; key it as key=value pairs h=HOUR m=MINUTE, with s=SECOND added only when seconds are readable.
h=2 m=22
